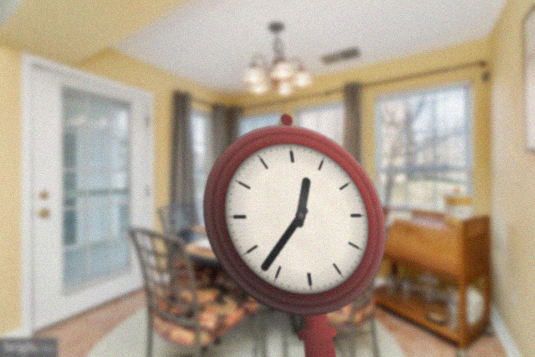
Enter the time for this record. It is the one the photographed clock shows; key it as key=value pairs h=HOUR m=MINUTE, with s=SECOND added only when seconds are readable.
h=12 m=37
